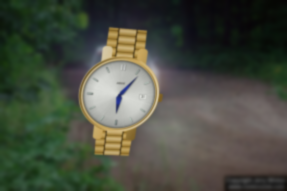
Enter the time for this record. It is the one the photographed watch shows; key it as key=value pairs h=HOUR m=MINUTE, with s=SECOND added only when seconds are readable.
h=6 m=6
